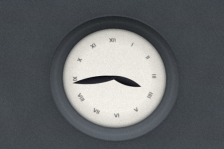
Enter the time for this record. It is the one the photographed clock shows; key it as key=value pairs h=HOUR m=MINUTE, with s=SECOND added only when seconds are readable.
h=3 m=44
